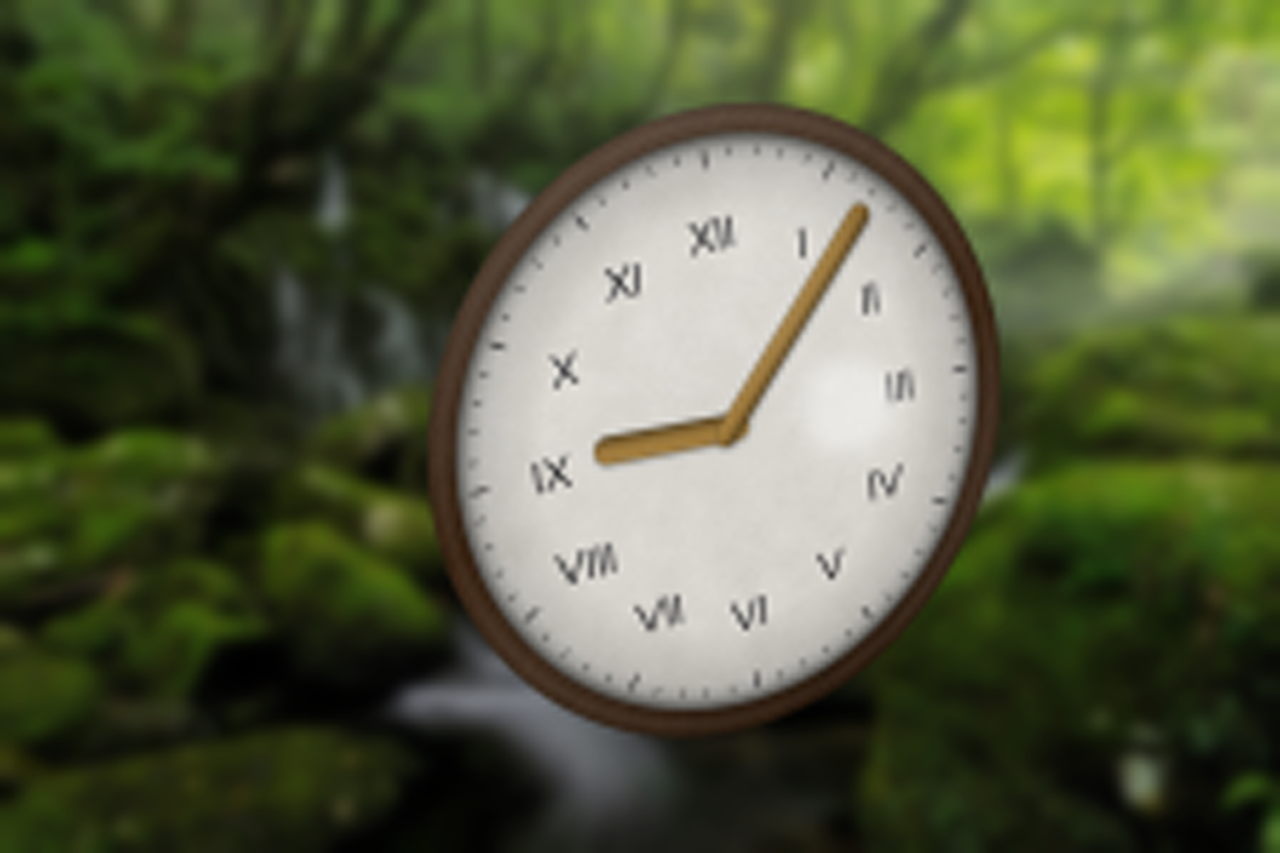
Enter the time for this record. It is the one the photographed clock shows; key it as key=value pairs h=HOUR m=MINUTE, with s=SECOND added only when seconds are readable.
h=9 m=7
